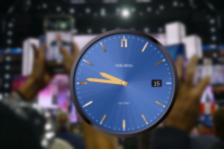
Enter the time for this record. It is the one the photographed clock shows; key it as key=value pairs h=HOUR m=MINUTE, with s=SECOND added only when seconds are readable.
h=9 m=46
